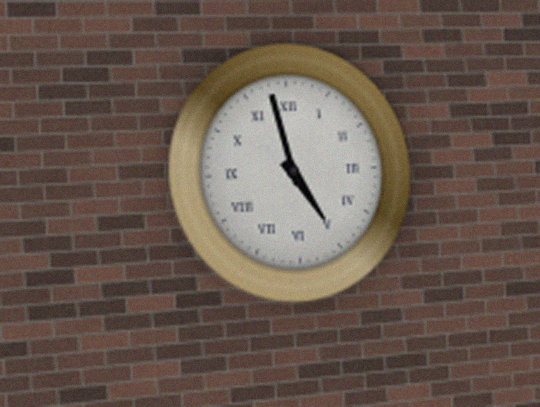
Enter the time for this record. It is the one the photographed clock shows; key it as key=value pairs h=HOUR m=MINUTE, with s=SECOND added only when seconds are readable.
h=4 m=58
